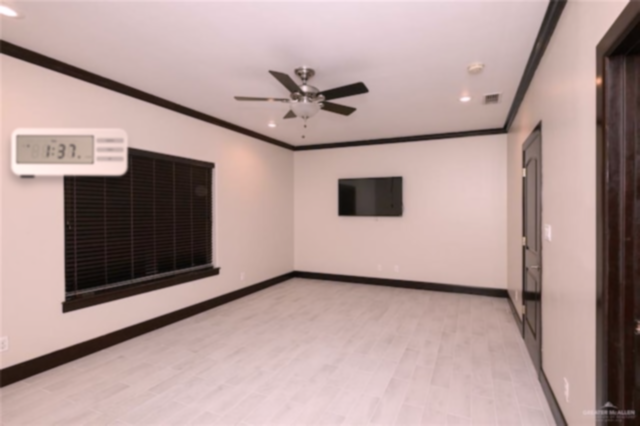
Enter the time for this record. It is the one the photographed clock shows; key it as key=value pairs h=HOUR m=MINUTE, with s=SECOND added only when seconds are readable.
h=1 m=37
